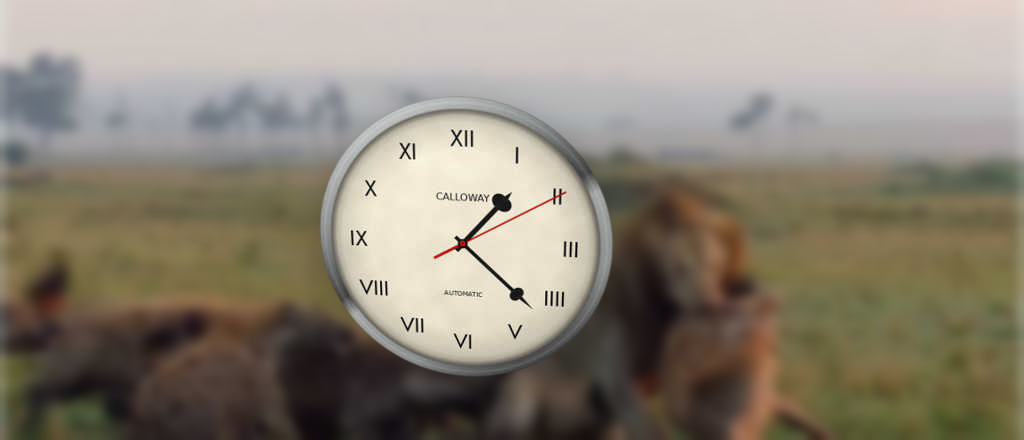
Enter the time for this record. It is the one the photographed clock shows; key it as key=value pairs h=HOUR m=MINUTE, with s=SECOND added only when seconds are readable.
h=1 m=22 s=10
